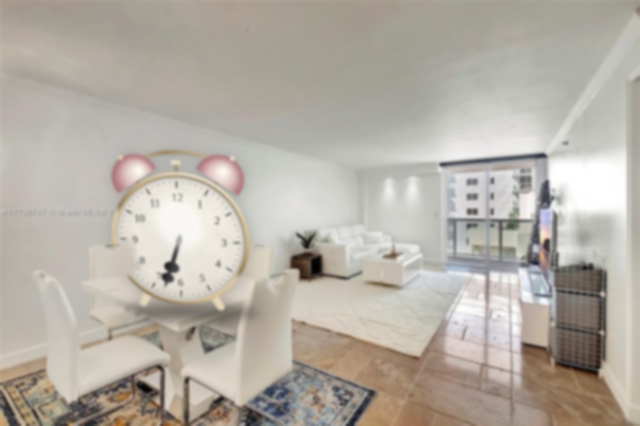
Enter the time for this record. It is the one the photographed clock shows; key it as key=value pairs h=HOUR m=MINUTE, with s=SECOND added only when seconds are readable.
h=6 m=33
